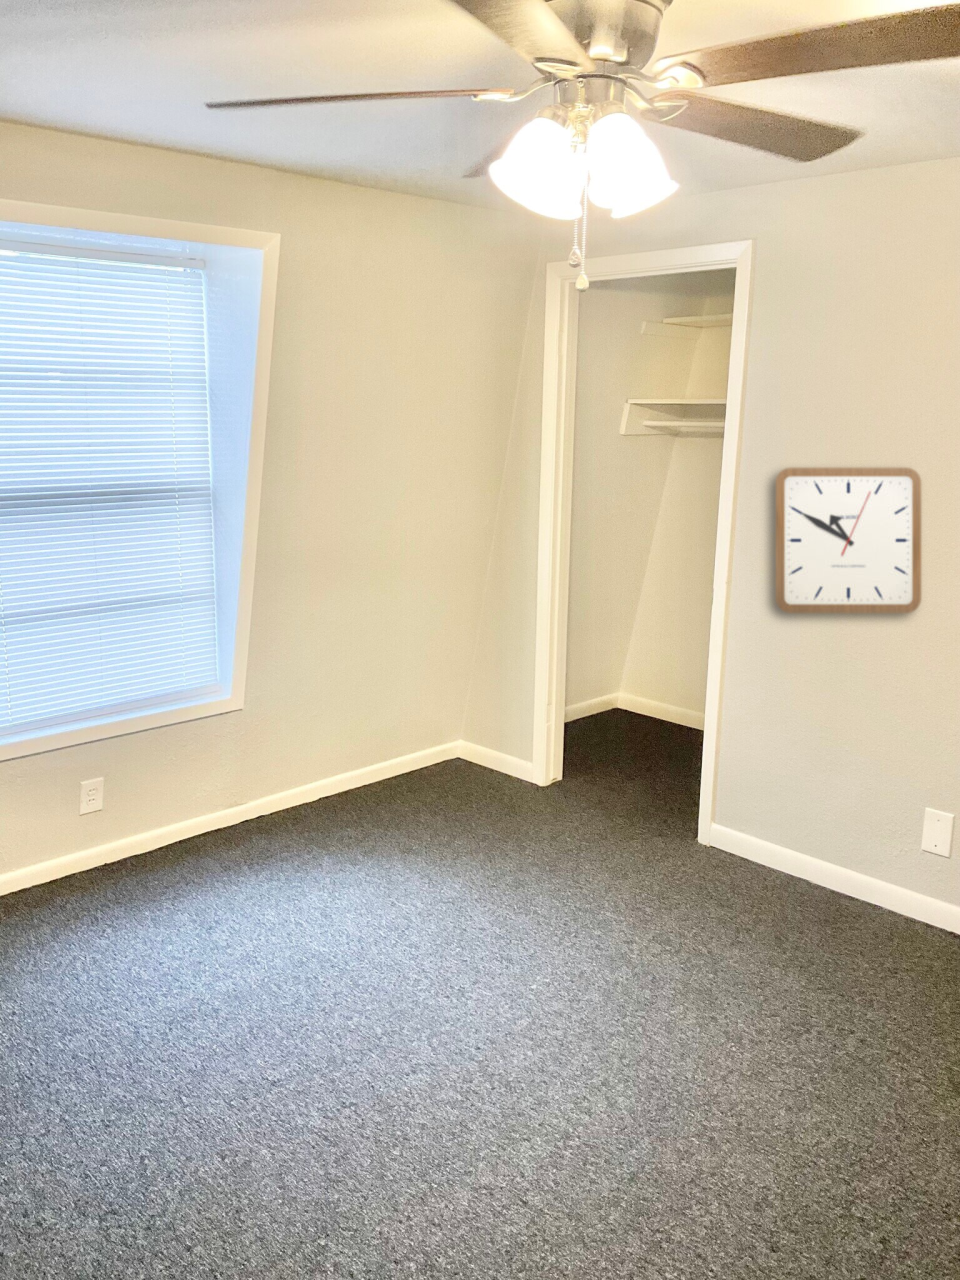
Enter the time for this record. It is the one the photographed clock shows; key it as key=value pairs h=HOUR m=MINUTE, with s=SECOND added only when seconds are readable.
h=10 m=50 s=4
